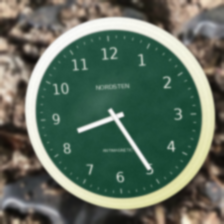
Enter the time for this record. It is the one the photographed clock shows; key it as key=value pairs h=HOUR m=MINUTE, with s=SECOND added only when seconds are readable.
h=8 m=25
